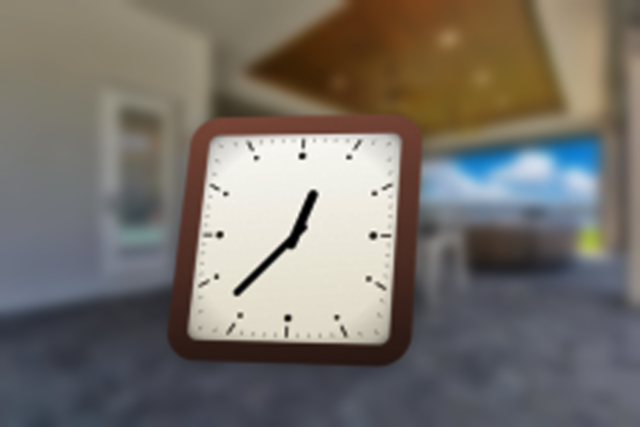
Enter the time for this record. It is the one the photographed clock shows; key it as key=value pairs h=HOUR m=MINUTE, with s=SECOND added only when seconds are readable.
h=12 m=37
